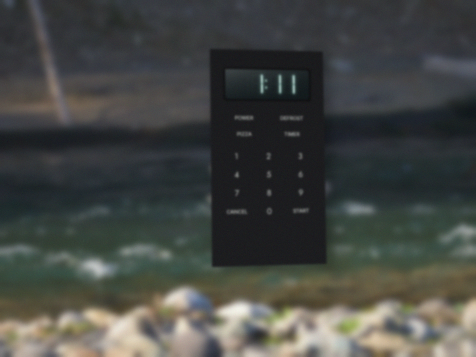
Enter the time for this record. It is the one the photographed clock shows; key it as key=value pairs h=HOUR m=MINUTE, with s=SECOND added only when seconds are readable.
h=1 m=11
